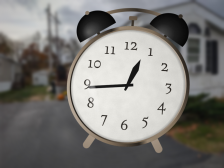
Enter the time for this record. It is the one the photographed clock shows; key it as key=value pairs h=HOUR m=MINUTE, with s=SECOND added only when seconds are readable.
h=12 m=44
